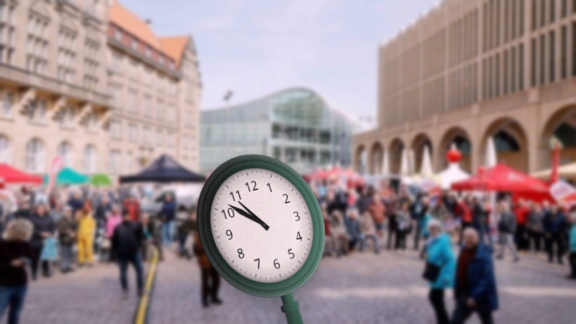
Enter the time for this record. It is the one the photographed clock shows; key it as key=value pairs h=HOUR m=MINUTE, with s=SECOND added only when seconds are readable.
h=10 m=52
